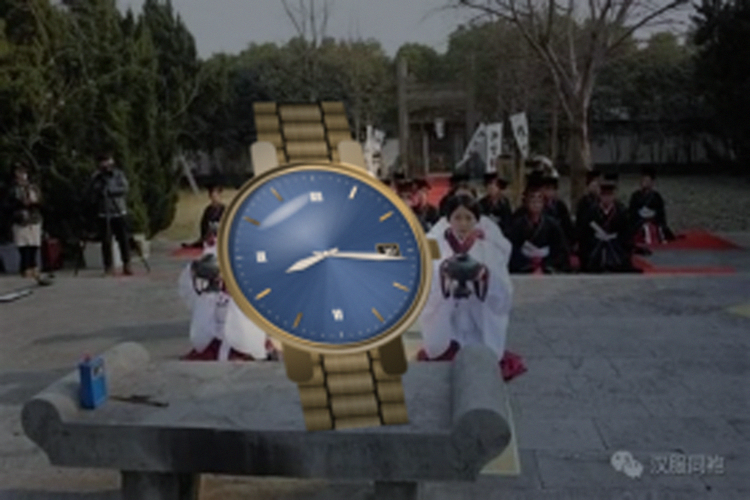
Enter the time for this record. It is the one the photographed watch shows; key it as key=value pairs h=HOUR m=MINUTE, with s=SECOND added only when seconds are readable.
h=8 m=16
